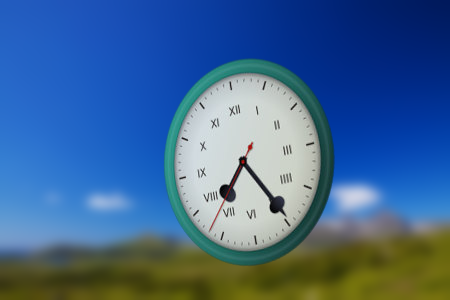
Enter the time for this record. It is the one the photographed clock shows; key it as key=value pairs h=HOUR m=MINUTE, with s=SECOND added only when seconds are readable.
h=7 m=24 s=37
